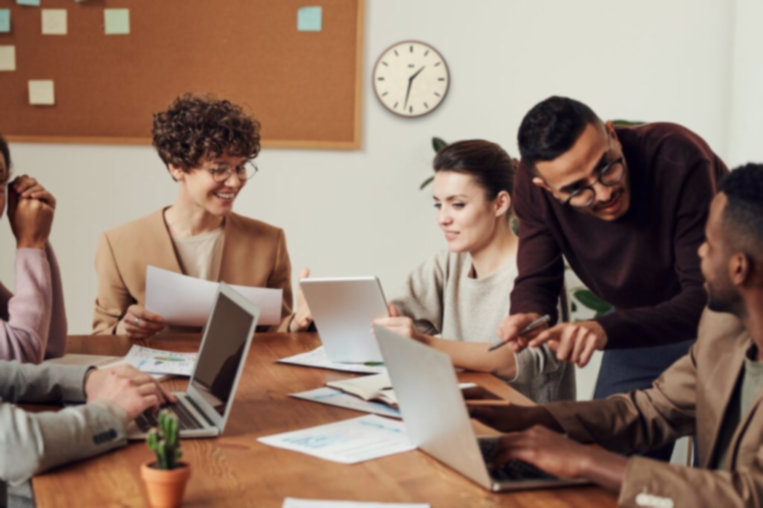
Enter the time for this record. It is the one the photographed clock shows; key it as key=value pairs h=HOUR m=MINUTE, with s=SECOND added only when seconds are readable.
h=1 m=32
